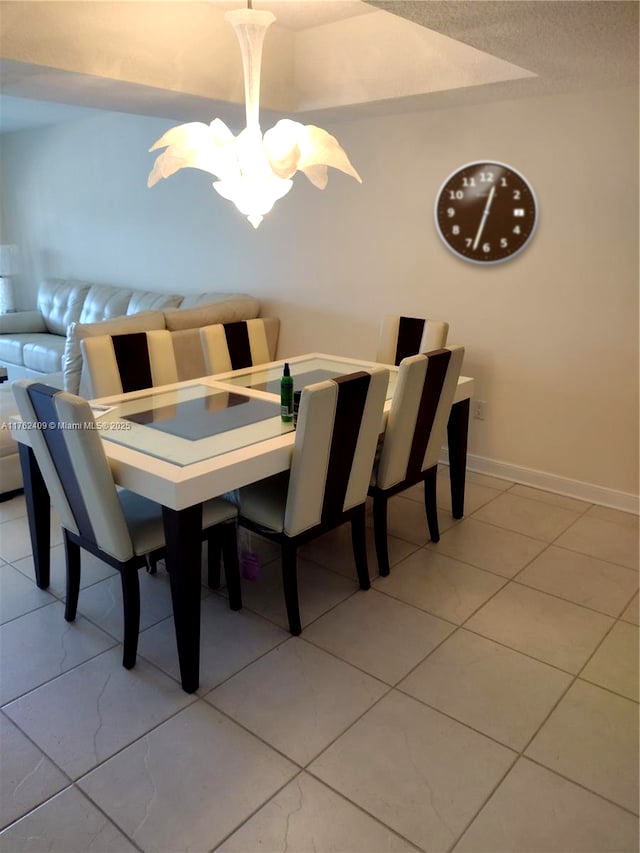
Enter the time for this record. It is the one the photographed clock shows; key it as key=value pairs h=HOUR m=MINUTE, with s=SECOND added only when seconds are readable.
h=12 m=33
